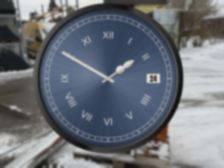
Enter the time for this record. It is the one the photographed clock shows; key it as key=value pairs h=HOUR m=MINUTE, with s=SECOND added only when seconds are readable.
h=1 m=50
